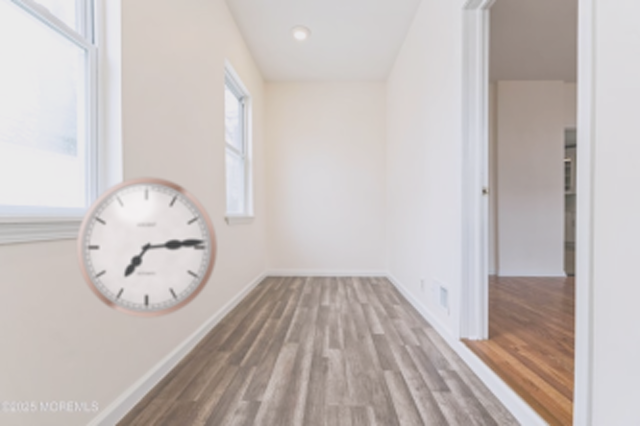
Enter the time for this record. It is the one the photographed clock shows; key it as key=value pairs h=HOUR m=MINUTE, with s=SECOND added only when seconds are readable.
h=7 m=14
